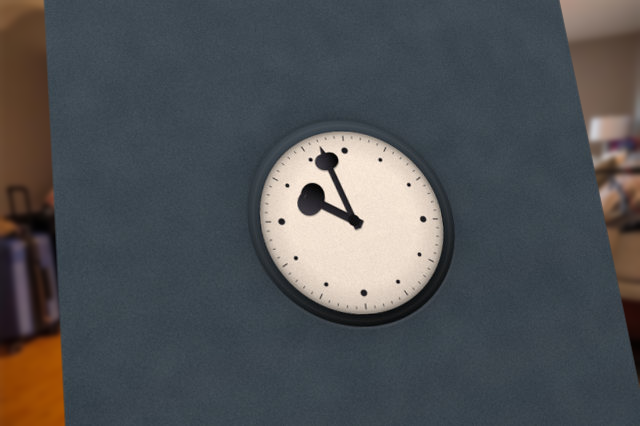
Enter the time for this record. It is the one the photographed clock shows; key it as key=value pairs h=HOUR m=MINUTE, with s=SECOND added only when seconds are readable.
h=9 m=57
